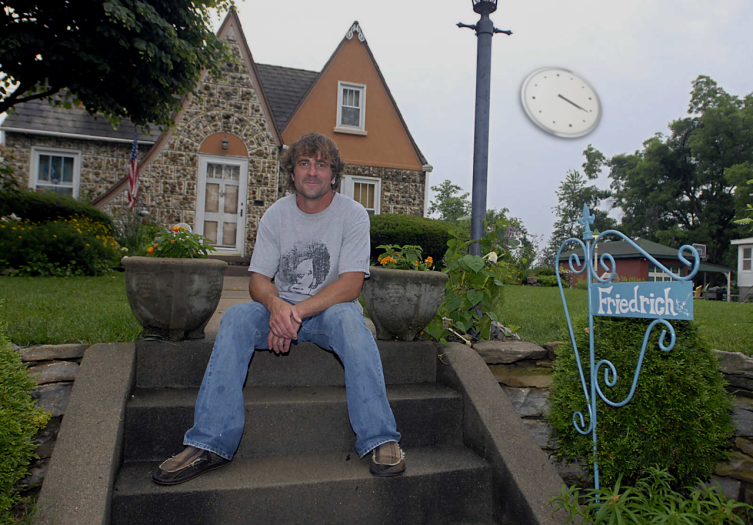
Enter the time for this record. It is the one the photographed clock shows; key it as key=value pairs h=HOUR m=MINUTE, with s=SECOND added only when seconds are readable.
h=4 m=21
